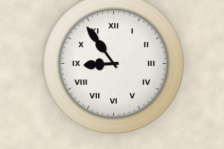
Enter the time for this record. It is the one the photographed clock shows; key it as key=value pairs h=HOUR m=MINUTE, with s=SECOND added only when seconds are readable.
h=8 m=54
